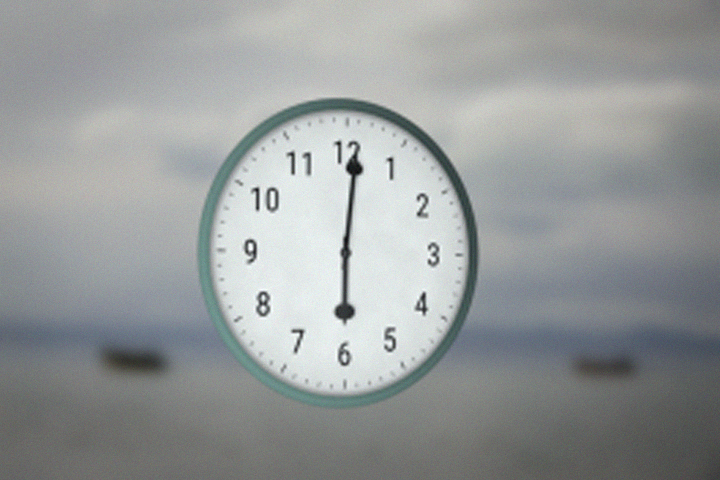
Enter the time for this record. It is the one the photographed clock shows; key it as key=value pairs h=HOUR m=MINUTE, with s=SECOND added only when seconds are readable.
h=6 m=1
